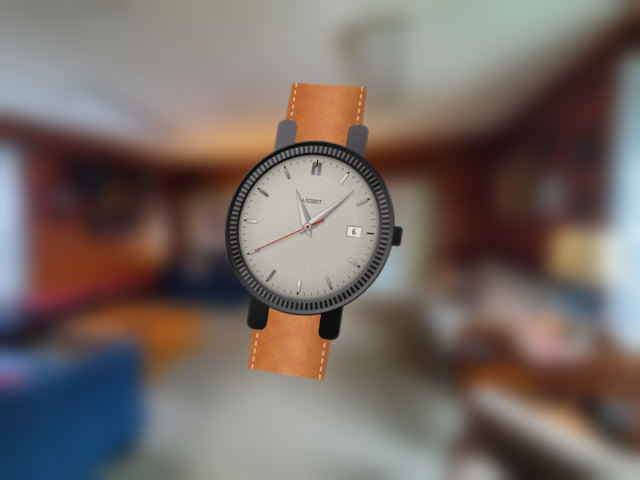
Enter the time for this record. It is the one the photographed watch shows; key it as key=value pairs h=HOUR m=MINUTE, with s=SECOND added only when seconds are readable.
h=11 m=7 s=40
